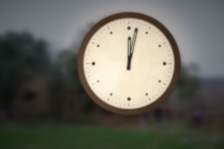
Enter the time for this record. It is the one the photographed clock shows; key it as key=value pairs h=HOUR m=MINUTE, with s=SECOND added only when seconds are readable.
h=12 m=2
